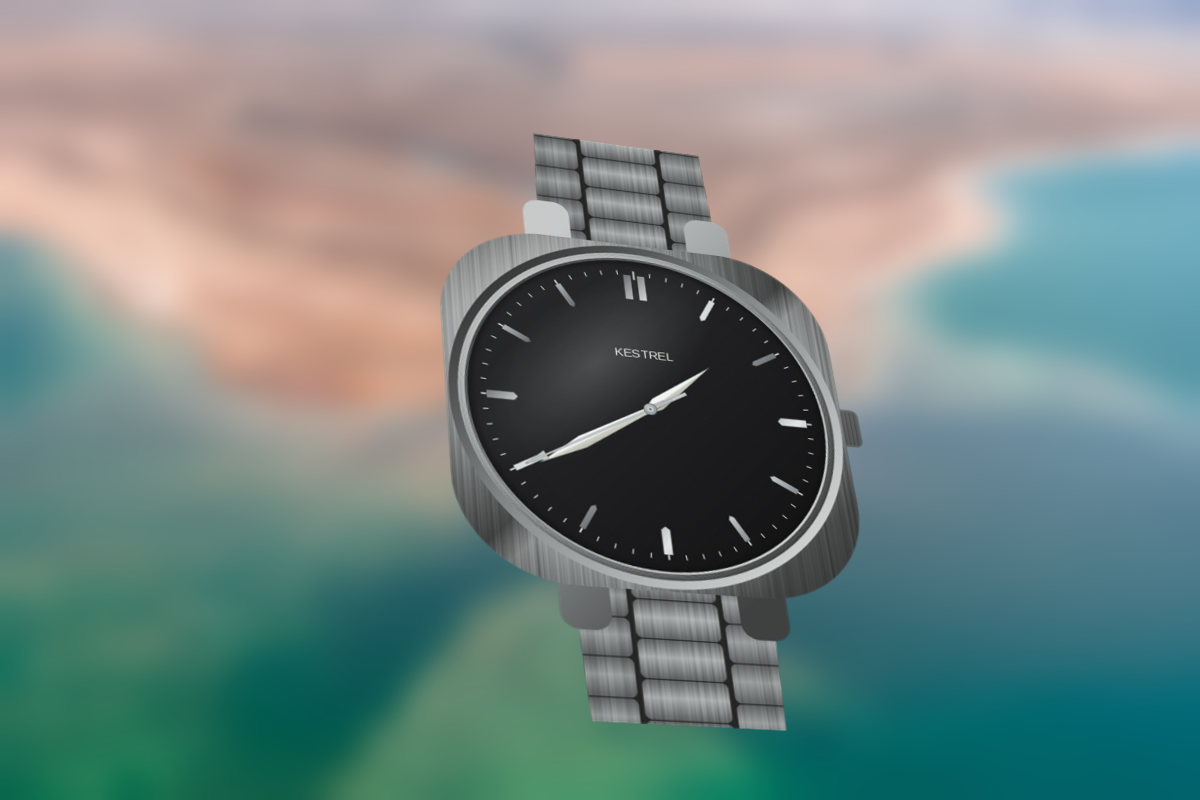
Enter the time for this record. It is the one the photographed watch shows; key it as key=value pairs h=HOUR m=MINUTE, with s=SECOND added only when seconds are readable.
h=1 m=39 s=40
